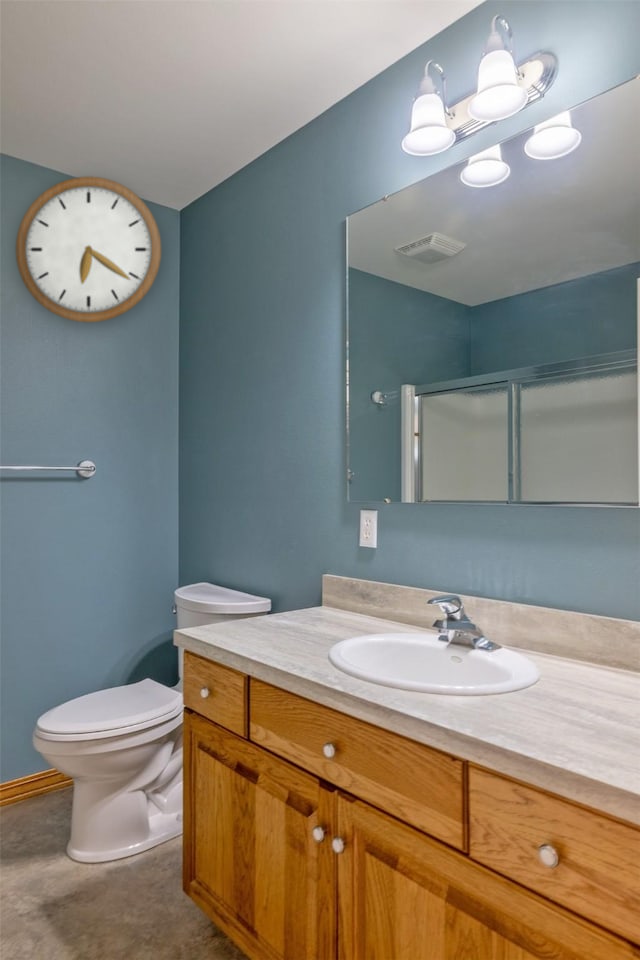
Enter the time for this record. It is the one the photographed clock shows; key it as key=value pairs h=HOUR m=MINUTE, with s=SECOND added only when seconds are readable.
h=6 m=21
